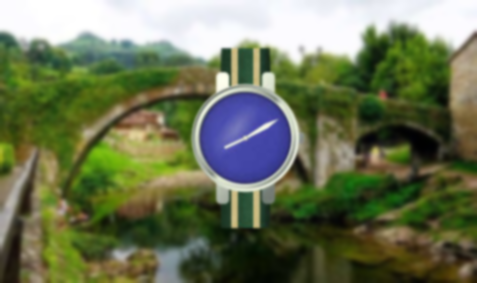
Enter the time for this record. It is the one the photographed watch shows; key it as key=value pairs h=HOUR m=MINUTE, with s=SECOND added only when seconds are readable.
h=8 m=10
